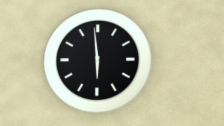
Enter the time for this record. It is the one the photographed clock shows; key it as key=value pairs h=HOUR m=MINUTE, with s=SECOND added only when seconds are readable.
h=5 m=59
